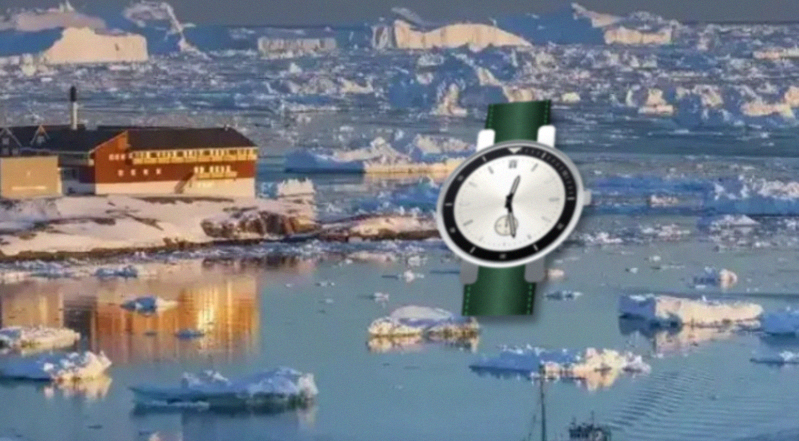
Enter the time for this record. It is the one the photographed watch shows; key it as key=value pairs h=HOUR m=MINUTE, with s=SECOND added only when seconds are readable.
h=12 m=28
